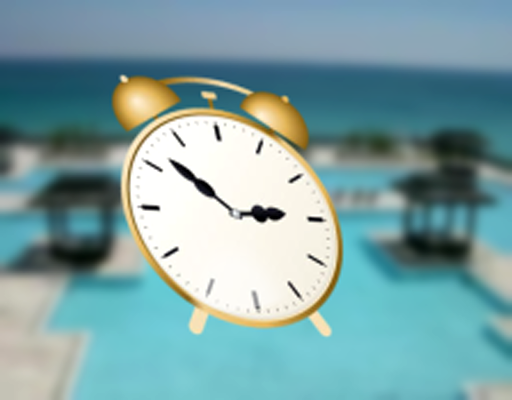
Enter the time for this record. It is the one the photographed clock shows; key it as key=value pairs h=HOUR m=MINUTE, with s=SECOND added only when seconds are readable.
h=2 m=52
